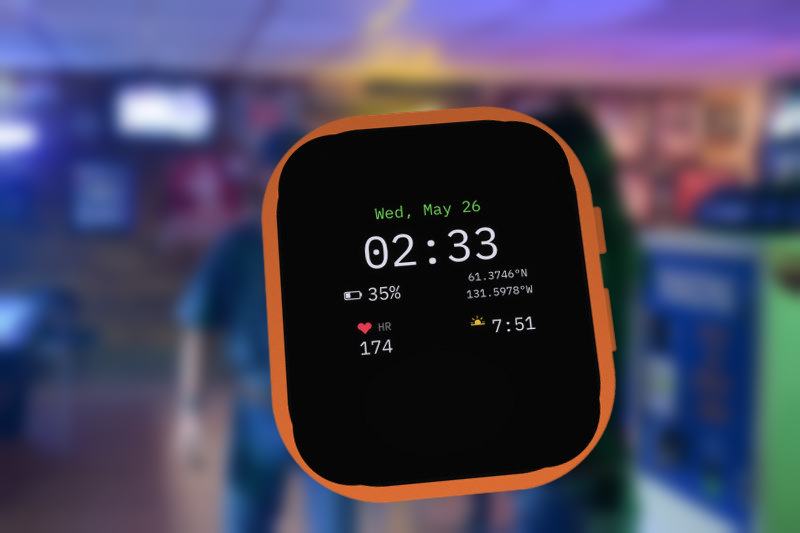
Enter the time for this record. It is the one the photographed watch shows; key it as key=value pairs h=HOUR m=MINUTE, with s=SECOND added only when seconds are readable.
h=2 m=33
